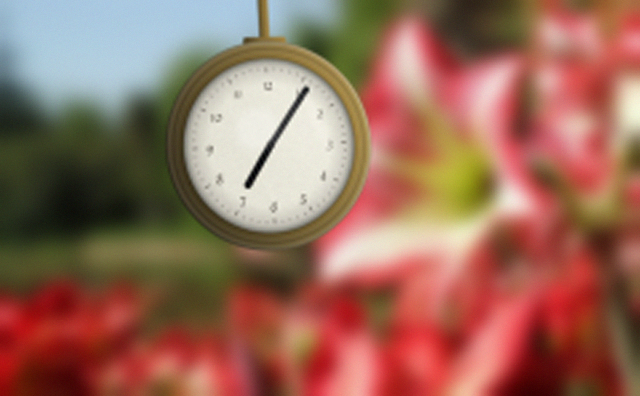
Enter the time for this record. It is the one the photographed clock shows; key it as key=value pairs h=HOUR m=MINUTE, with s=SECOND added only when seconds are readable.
h=7 m=6
